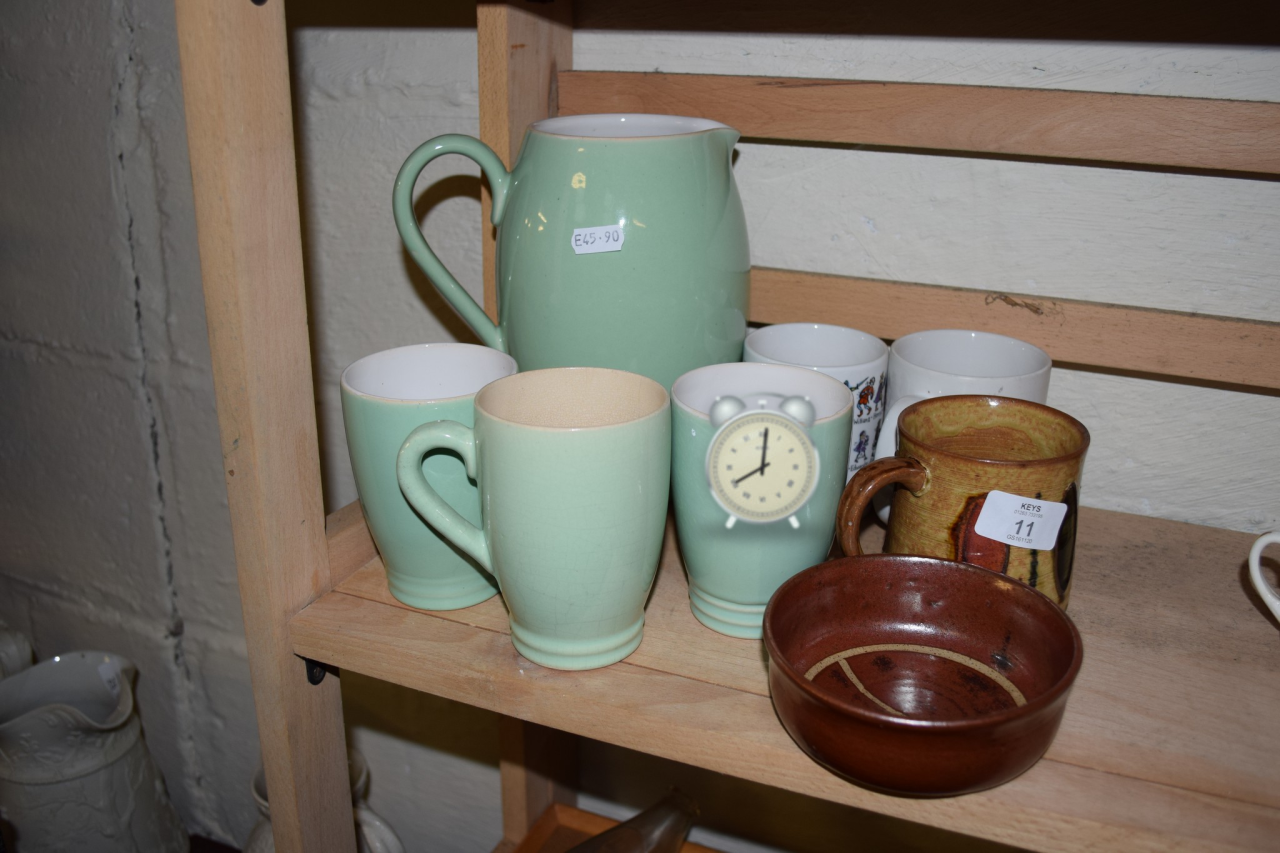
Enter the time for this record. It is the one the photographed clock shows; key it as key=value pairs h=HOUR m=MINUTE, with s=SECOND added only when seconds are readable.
h=8 m=1
